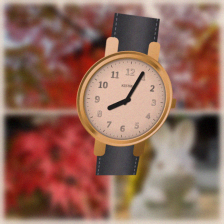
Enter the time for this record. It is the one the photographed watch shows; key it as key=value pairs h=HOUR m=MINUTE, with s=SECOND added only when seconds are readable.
h=8 m=4
